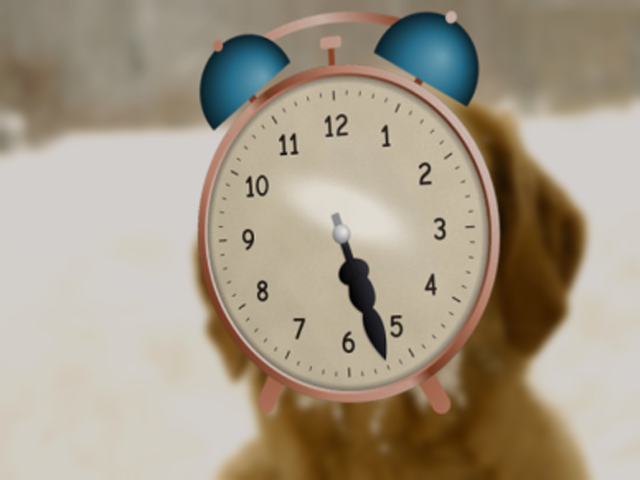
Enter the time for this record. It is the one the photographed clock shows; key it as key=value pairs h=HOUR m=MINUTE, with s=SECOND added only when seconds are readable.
h=5 m=27
